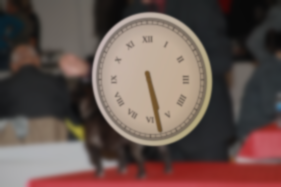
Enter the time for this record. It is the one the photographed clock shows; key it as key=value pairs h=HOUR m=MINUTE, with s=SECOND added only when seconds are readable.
h=5 m=28
